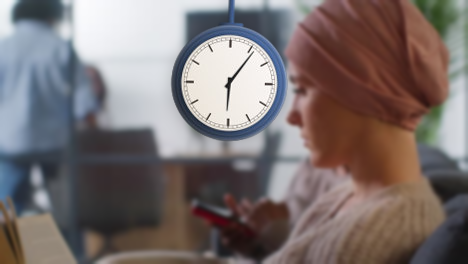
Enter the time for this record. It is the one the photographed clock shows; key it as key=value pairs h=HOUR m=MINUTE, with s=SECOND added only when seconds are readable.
h=6 m=6
